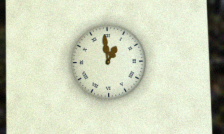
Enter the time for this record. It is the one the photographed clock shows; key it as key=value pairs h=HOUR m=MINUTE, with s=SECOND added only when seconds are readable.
h=12 m=59
